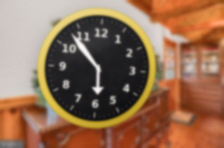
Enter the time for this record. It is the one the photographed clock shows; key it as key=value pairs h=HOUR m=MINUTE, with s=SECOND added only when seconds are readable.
h=5 m=53
